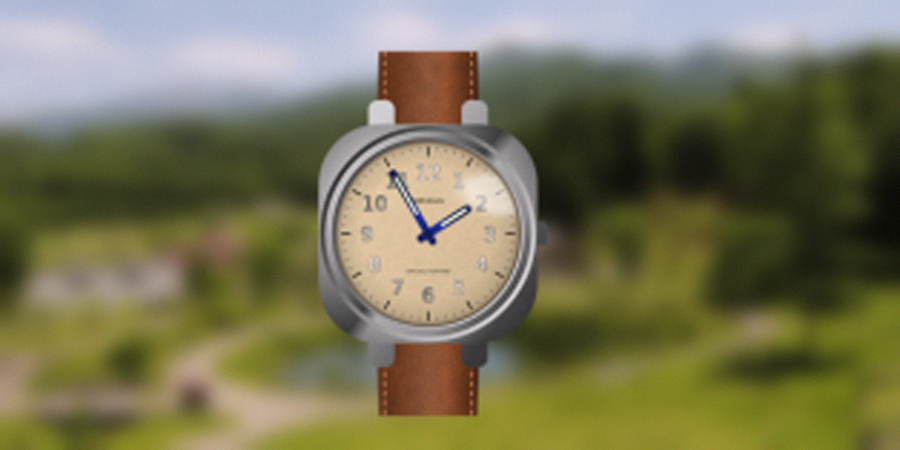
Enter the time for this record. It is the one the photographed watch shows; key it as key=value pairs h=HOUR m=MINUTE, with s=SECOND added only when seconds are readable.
h=1 m=55
